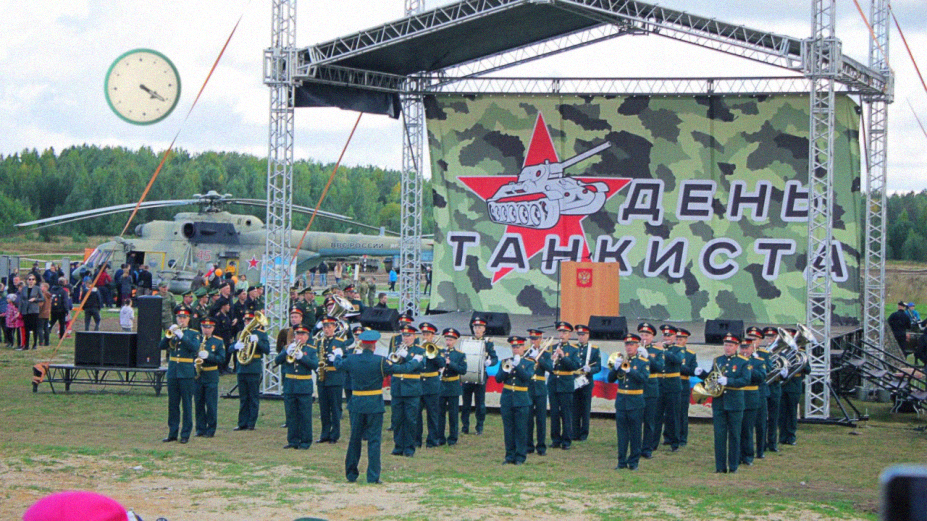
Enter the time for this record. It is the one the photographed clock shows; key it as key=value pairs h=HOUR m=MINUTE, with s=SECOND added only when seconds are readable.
h=4 m=21
